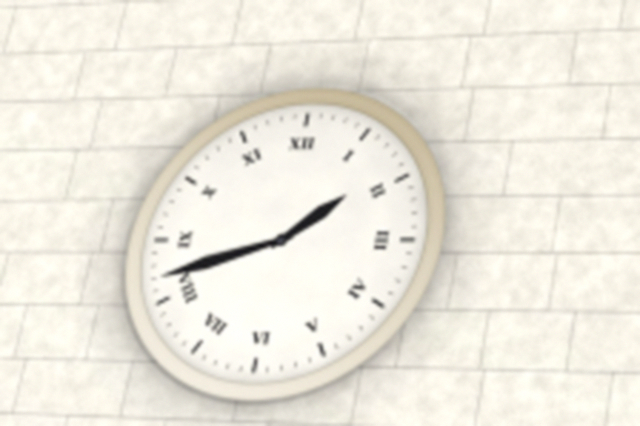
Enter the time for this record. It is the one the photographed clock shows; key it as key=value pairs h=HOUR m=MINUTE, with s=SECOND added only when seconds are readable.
h=1 m=42
